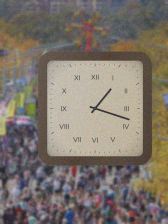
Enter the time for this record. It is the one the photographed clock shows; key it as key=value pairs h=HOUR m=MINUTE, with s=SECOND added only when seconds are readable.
h=1 m=18
